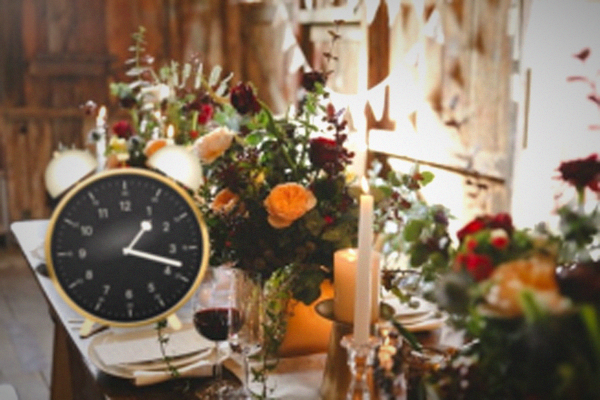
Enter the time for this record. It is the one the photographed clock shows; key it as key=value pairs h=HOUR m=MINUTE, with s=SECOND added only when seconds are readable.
h=1 m=18
